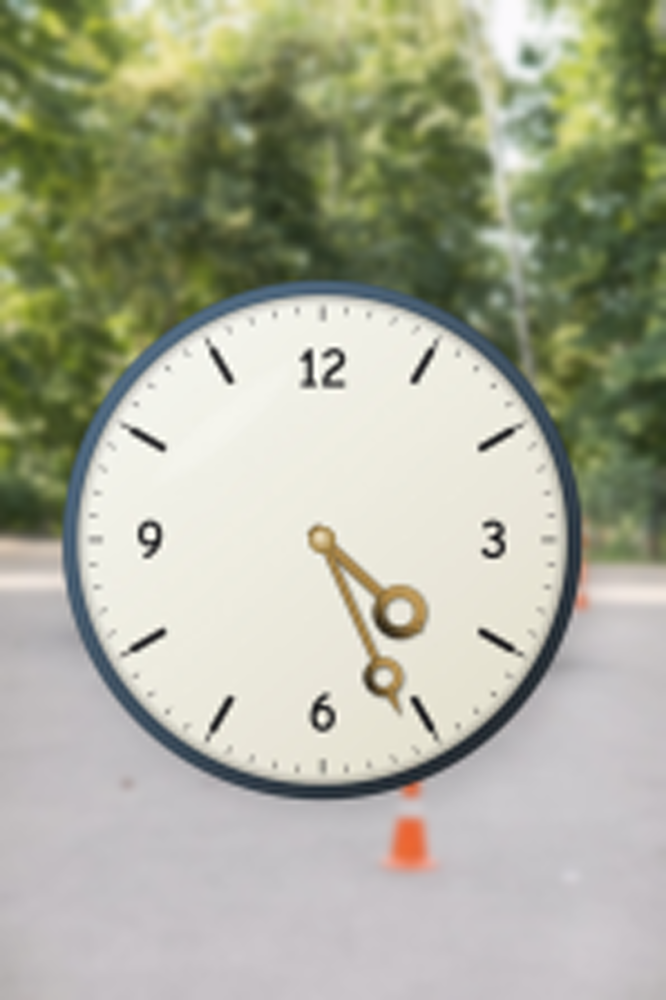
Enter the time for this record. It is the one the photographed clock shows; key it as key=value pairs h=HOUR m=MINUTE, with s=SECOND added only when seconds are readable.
h=4 m=26
